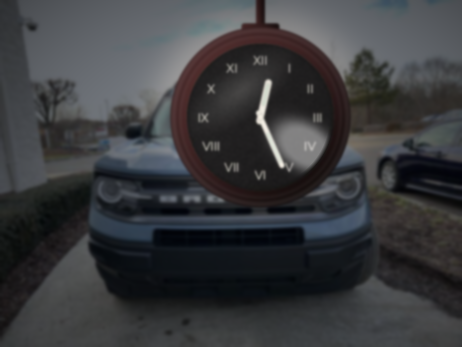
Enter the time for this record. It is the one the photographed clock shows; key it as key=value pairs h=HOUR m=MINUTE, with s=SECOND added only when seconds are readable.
h=12 m=26
